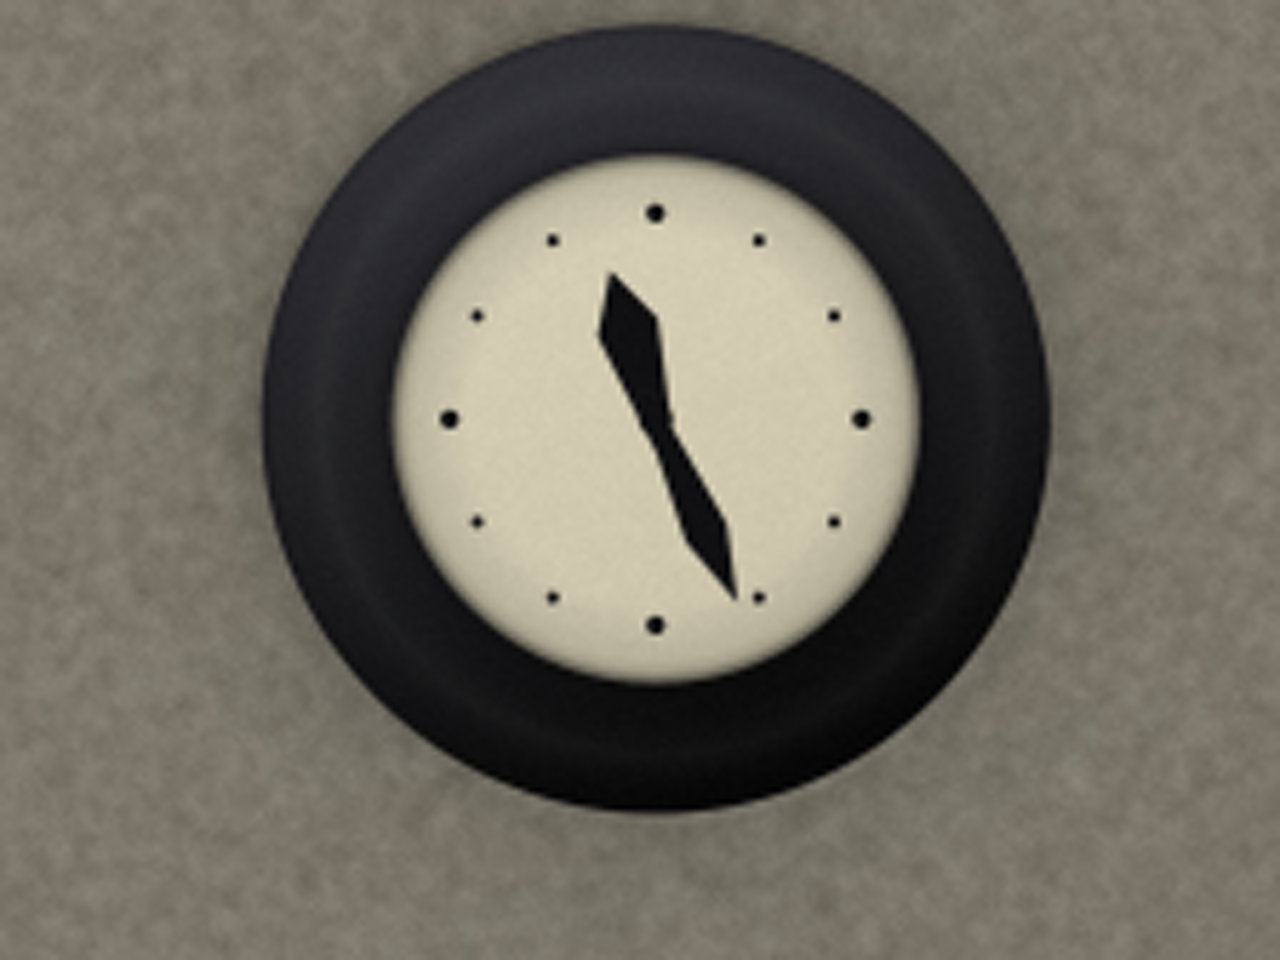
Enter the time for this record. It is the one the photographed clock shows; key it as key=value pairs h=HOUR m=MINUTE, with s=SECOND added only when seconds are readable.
h=11 m=26
